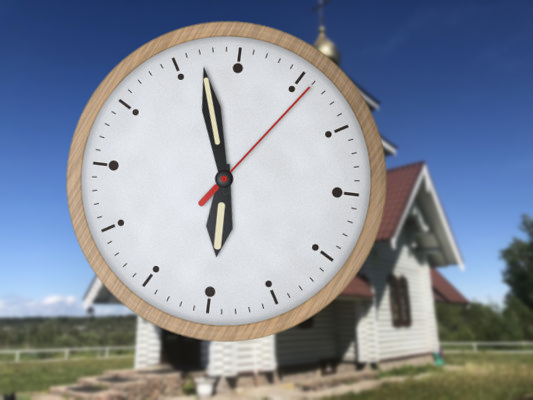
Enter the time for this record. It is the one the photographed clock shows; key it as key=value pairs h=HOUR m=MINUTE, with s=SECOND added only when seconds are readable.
h=5 m=57 s=6
